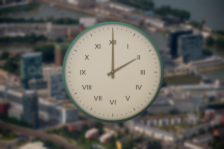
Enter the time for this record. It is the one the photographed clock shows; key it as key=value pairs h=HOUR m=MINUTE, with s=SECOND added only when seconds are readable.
h=2 m=0
